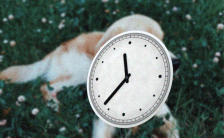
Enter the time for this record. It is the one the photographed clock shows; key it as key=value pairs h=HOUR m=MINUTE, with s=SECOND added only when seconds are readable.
h=11 m=37
